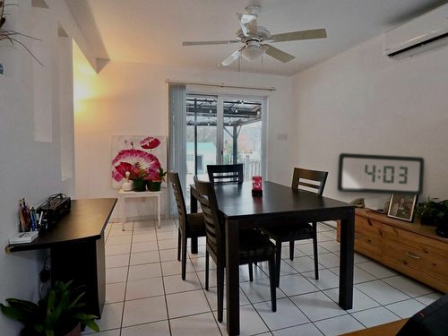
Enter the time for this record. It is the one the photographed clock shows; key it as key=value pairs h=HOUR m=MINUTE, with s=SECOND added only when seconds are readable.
h=4 m=3
